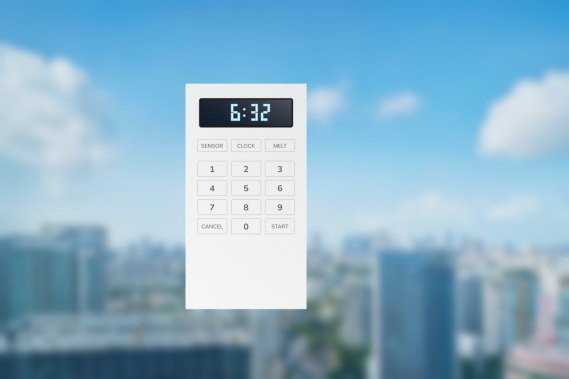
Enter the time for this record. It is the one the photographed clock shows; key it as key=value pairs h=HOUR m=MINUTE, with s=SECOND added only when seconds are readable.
h=6 m=32
